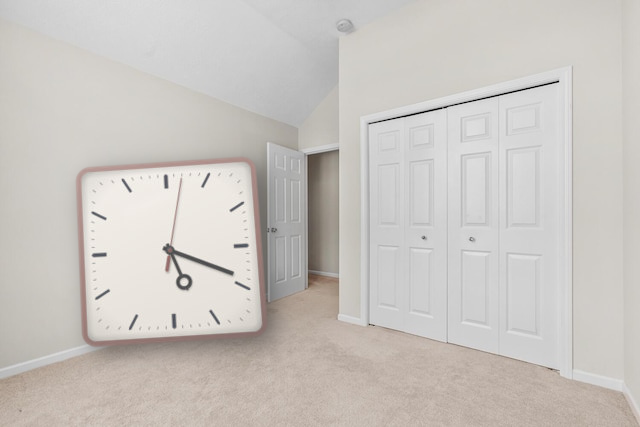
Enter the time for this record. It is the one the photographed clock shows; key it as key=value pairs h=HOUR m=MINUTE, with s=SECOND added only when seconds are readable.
h=5 m=19 s=2
